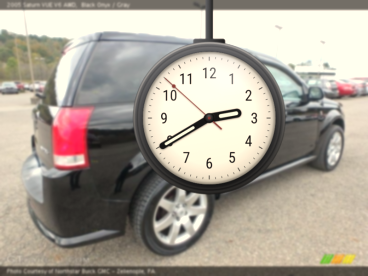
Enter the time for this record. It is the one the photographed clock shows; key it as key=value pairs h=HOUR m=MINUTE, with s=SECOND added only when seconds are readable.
h=2 m=39 s=52
